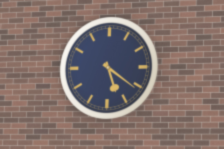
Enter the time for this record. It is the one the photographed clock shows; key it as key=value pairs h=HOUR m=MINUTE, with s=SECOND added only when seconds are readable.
h=5 m=21
